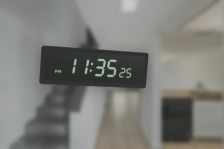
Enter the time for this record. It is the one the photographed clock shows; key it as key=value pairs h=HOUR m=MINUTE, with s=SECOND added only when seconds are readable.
h=11 m=35 s=25
